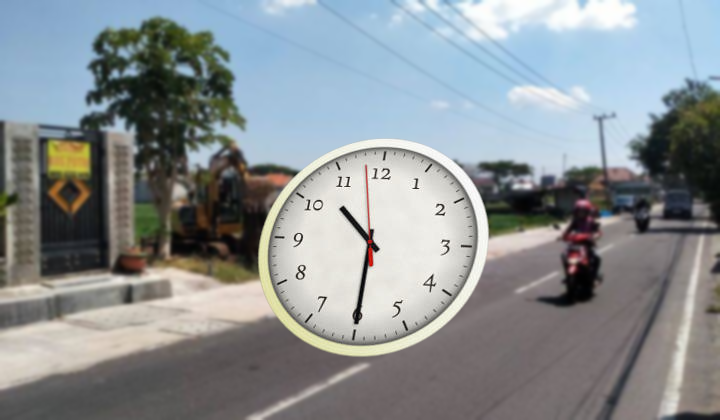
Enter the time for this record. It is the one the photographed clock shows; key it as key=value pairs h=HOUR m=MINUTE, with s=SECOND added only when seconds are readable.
h=10 m=29 s=58
